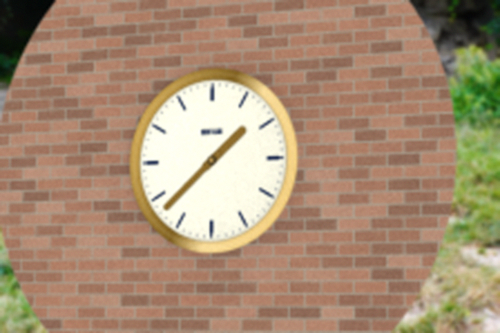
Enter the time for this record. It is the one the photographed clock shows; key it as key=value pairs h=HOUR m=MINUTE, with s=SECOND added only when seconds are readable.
h=1 m=38
